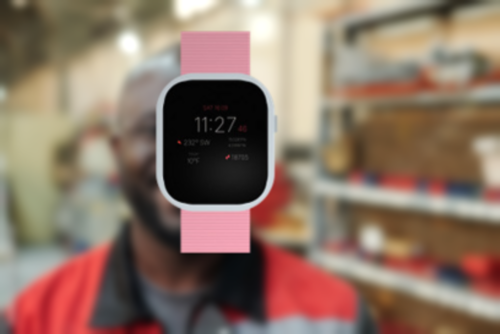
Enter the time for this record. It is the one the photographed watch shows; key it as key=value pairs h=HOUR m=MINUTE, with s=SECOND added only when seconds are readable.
h=11 m=27
